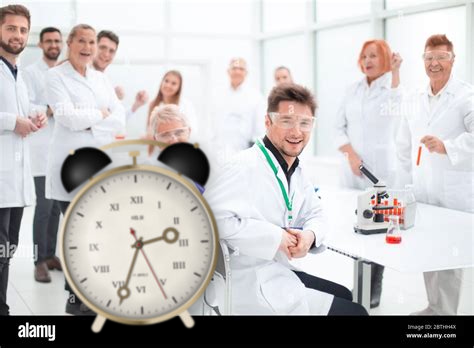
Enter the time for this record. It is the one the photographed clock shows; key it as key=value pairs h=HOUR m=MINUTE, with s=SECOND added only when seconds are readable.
h=2 m=33 s=26
